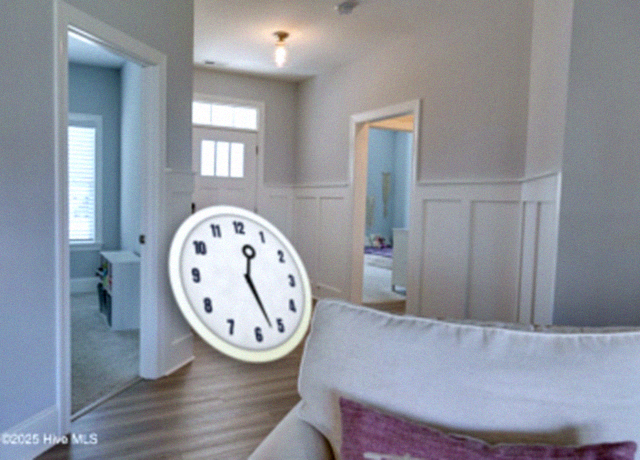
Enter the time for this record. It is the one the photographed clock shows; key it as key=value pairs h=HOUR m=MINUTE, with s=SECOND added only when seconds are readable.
h=12 m=27
